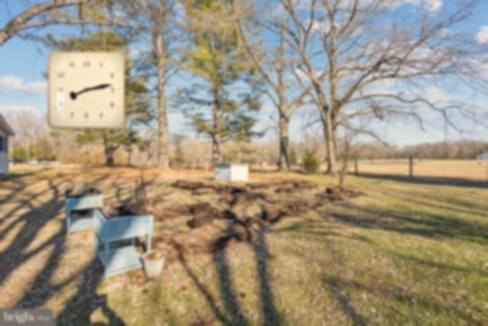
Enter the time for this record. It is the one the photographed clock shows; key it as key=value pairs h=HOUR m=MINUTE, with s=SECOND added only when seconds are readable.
h=8 m=13
